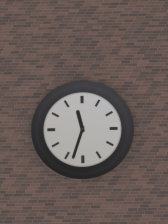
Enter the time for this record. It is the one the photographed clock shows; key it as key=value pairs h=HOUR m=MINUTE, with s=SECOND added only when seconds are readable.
h=11 m=33
